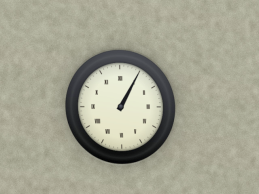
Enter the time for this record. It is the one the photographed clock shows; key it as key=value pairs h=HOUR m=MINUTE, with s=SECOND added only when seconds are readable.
h=1 m=5
